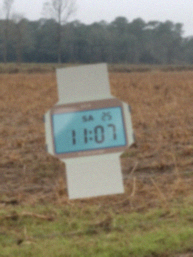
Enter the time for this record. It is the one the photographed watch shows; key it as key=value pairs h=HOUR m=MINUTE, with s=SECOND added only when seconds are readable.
h=11 m=7
